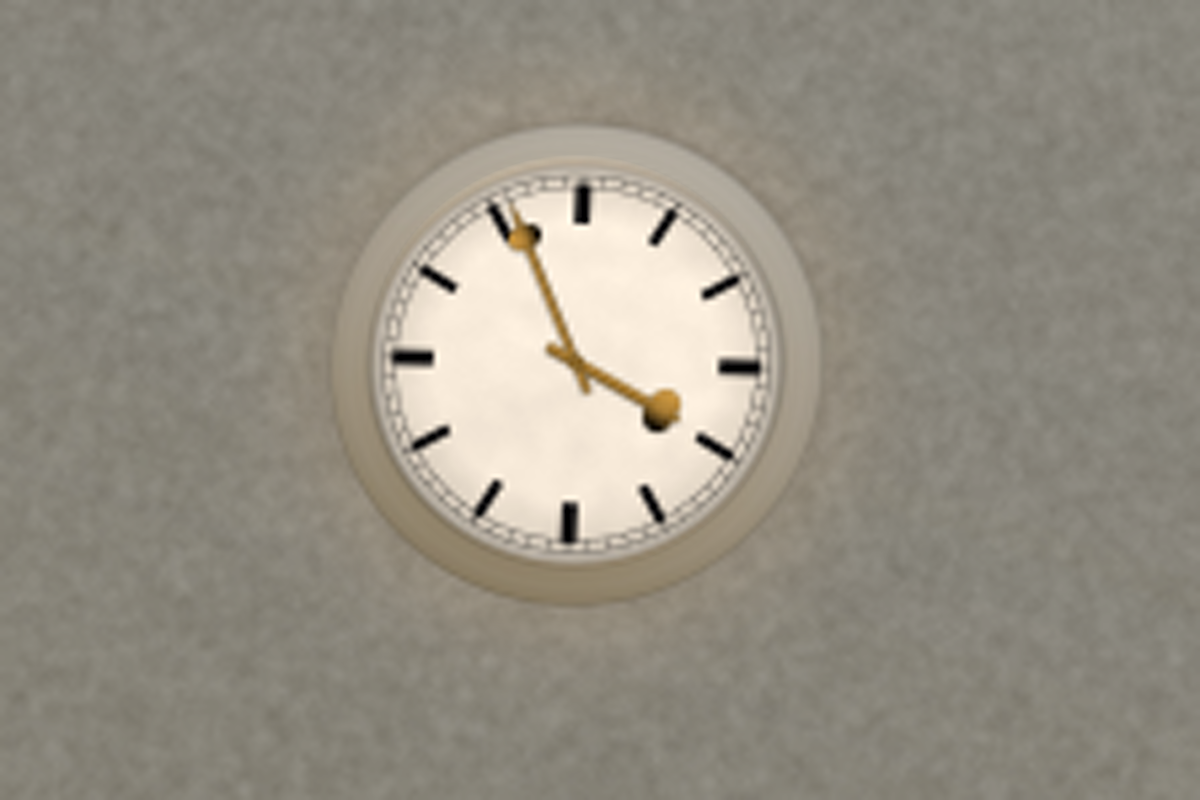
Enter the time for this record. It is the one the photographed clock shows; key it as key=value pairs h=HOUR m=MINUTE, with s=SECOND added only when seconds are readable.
h=3 m=56
